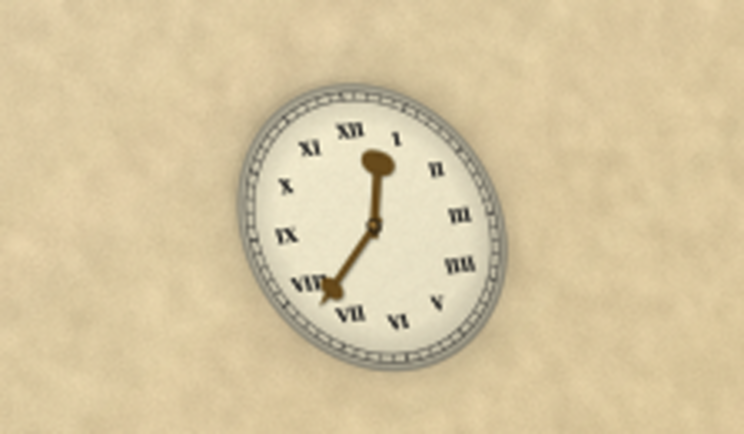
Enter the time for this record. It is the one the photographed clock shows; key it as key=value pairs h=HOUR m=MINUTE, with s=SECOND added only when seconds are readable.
h=12 m=38
